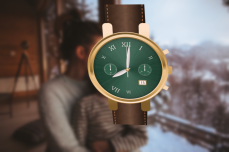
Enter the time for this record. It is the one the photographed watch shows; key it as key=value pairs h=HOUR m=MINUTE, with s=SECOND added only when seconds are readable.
h=8 m=1
